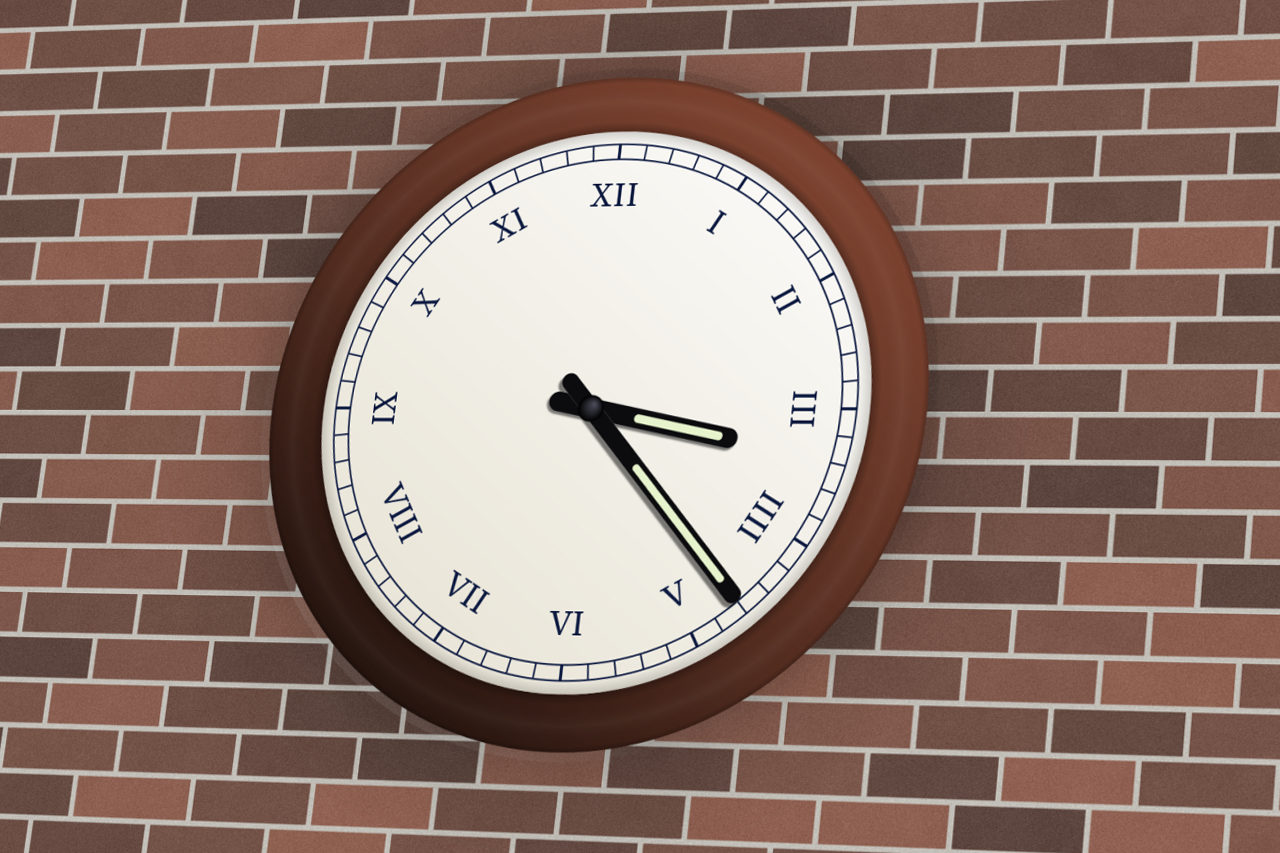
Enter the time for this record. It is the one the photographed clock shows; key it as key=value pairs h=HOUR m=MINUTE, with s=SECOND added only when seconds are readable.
h=3 m=23
